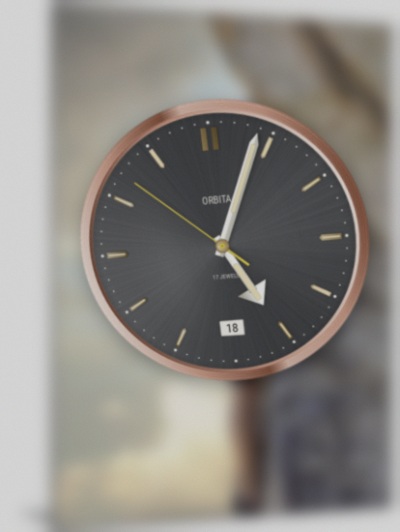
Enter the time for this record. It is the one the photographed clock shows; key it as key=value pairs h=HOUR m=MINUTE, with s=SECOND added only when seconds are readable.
h=5 m=3 s=52
